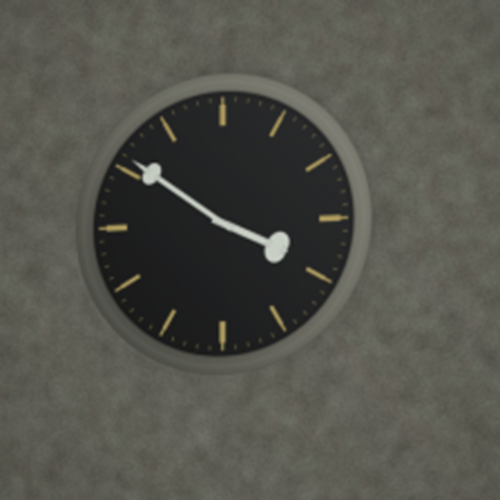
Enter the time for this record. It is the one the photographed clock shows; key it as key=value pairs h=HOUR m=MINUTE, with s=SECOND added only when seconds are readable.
h=3 m=51
